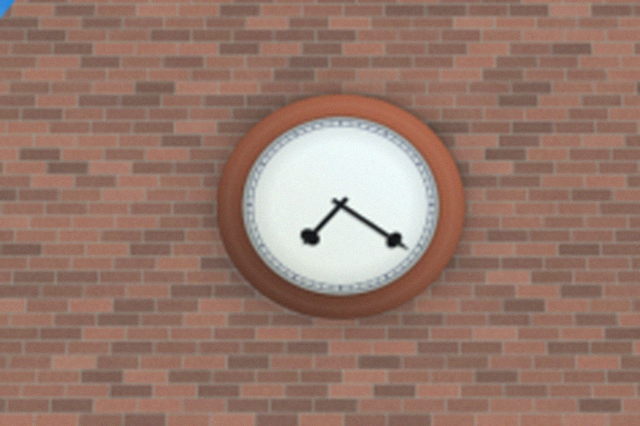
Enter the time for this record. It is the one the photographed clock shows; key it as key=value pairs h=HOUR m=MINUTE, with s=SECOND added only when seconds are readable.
h=7 m=21
